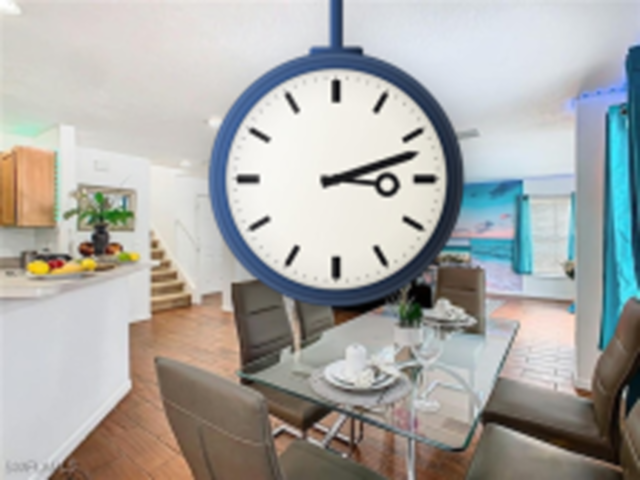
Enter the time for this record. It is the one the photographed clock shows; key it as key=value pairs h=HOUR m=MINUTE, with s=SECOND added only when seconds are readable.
h=3 m=12
